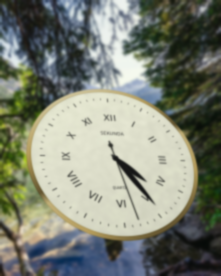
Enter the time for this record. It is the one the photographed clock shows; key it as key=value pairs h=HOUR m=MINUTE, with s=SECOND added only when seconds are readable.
h=4 m=24 s=28
